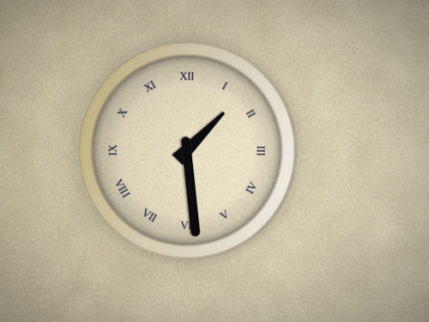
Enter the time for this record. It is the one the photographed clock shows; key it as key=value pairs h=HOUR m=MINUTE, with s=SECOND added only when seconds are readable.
h=1 m=29
